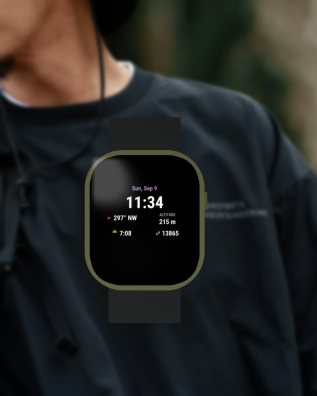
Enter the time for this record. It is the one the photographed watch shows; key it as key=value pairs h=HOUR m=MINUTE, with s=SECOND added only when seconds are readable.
h=11 m=34
